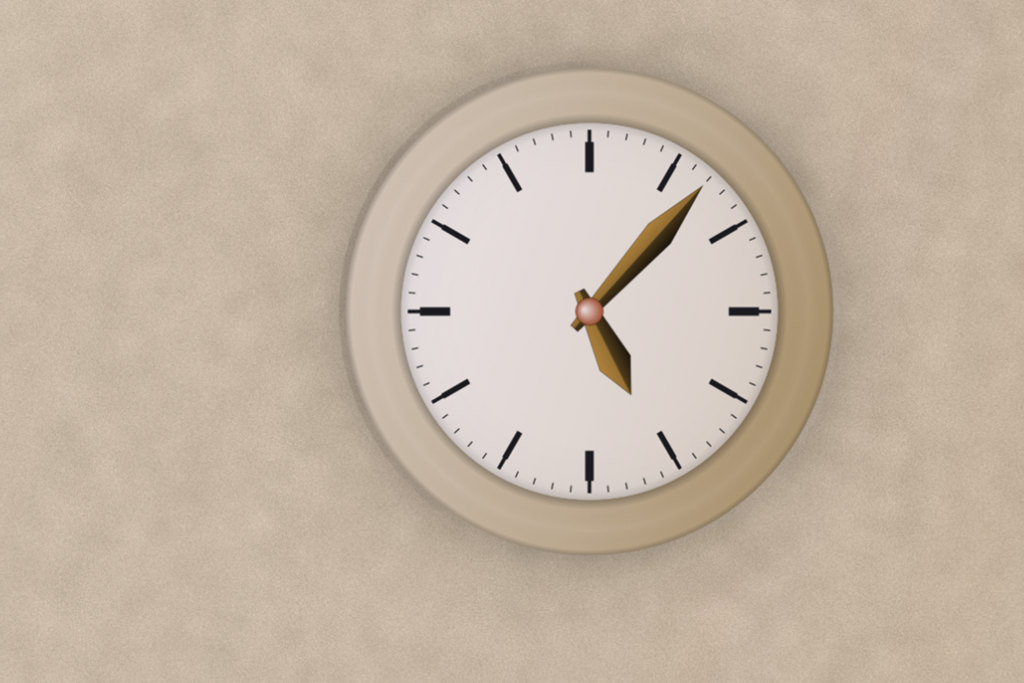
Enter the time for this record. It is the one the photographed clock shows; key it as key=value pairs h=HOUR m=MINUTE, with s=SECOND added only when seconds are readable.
h=5 m=7
